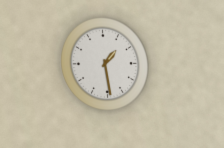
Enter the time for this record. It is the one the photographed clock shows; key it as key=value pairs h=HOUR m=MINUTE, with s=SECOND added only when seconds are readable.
h=1 m=29
